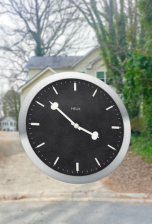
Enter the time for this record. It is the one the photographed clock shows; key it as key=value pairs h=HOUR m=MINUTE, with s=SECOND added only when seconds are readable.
h=3 m=52
